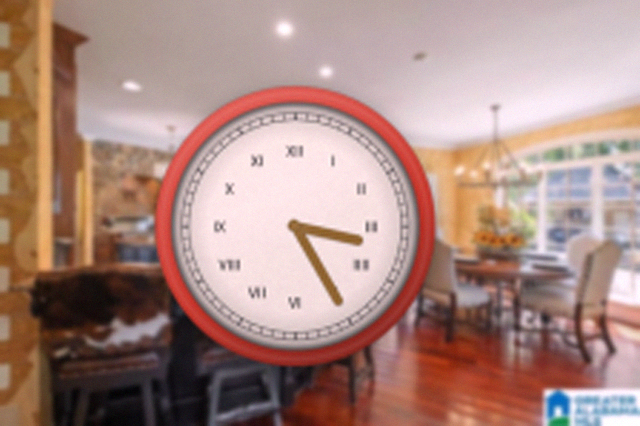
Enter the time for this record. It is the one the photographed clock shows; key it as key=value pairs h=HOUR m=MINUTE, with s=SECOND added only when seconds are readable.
h=3 m=25
